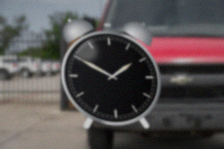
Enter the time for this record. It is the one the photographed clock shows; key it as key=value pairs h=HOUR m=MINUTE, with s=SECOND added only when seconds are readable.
h=1 m=50
